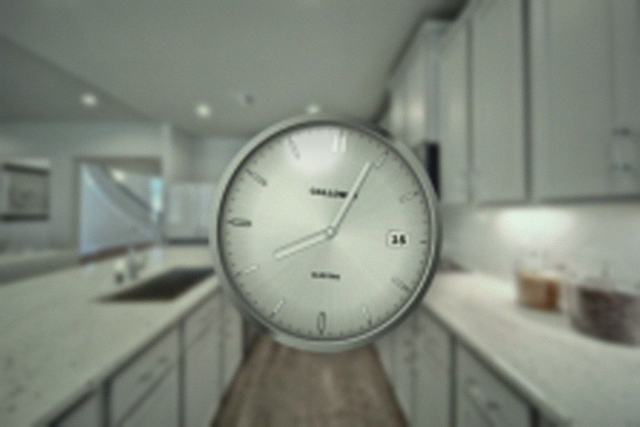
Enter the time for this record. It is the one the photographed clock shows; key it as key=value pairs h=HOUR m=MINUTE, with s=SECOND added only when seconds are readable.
h=8 m=4
